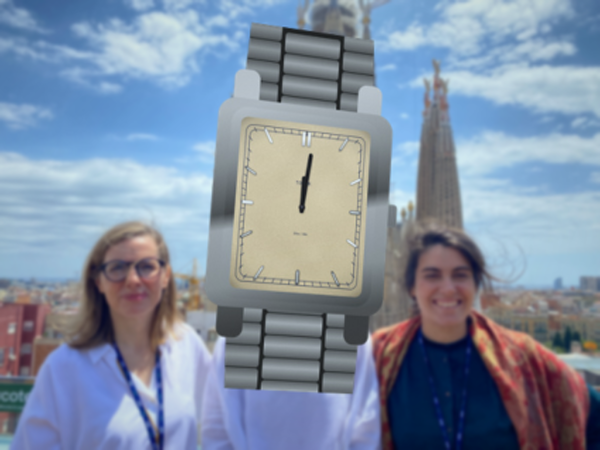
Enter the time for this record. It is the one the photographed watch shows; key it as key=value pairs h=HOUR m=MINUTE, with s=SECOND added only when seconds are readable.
h=12 m=1
